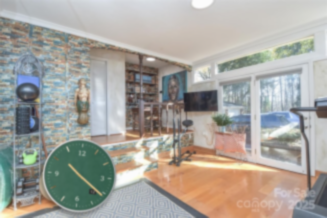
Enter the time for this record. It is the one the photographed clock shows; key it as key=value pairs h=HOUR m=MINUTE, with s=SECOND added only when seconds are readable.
h=10 m=21
